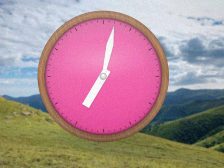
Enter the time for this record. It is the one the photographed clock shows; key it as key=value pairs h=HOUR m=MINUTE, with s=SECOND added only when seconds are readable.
h=7 m=2
